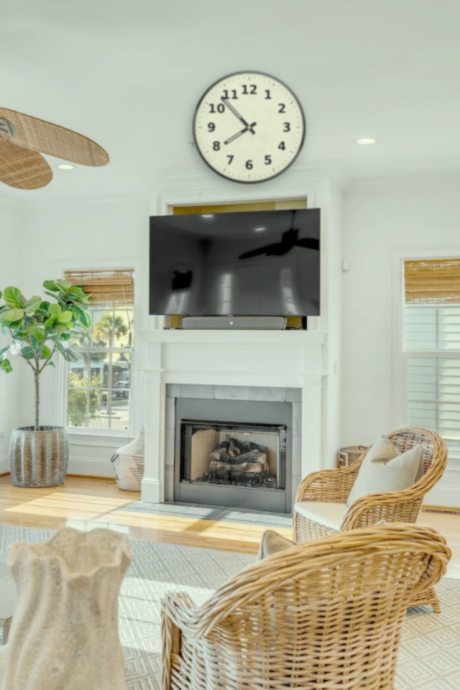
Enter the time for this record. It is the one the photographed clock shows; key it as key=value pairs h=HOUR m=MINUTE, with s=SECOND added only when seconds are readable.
h=7 m=53
